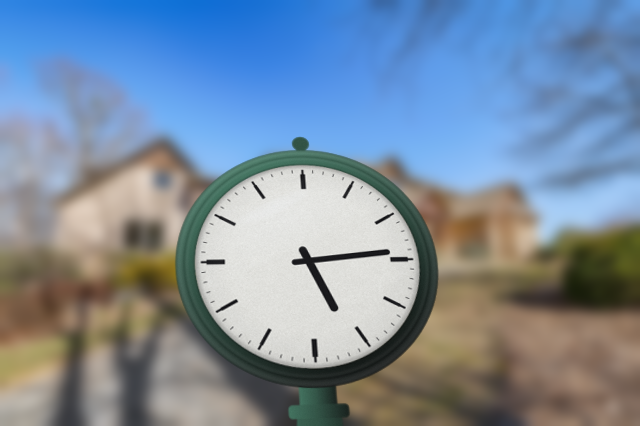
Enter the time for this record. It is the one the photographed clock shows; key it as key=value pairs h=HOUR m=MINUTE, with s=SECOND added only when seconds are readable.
h=5 m=14
